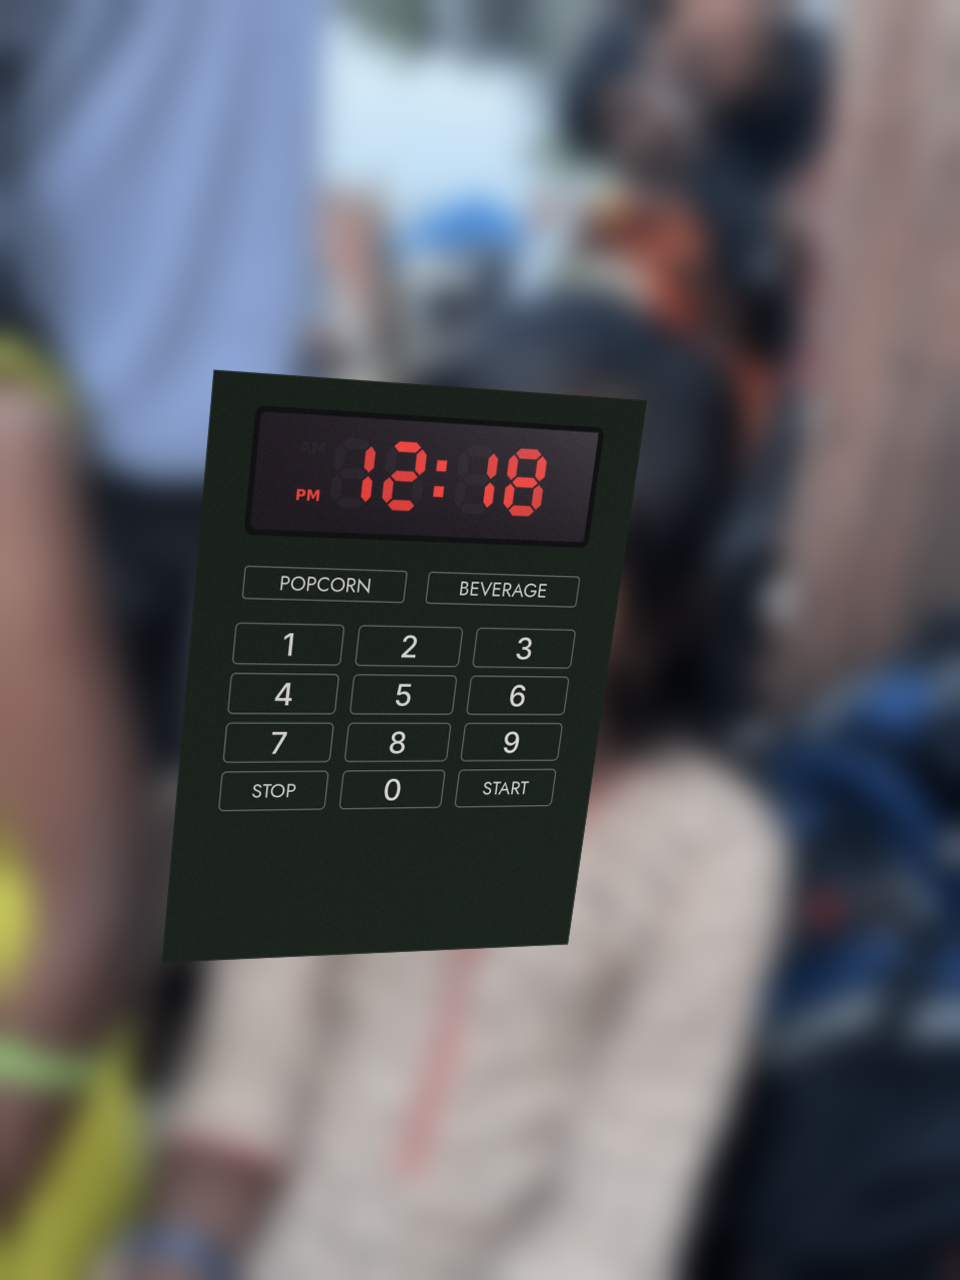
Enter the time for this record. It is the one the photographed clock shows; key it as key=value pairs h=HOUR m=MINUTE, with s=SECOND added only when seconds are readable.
h=12 m=18
